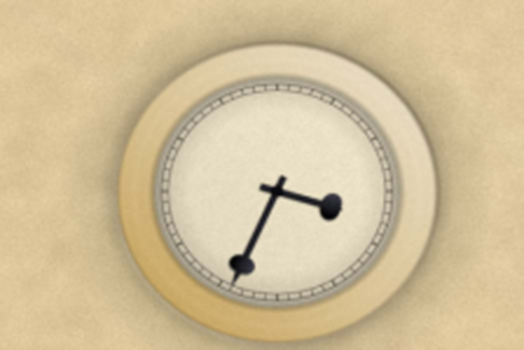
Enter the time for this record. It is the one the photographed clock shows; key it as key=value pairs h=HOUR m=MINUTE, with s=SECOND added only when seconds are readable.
h=3 m=34
